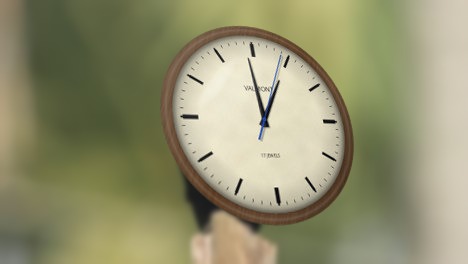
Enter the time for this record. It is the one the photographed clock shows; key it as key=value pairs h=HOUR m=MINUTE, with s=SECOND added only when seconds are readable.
h=12 m=59 s=4
